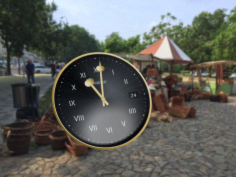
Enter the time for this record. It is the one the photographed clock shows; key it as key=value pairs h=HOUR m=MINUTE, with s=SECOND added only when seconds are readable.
h=11 m=1
